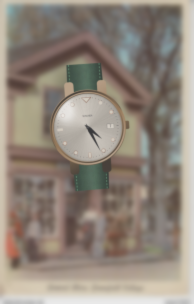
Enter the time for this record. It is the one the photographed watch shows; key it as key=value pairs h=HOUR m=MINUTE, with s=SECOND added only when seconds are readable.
h=4 m=26
